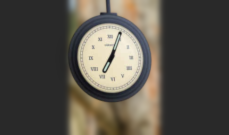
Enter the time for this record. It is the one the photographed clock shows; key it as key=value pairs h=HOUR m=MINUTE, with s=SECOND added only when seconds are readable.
h=7 m=4
